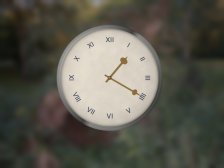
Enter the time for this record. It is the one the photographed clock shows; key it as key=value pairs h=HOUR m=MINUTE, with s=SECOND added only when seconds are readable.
h=1 m=20
